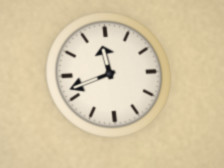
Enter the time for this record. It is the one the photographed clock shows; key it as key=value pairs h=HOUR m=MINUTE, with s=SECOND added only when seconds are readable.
h=11 m=42
